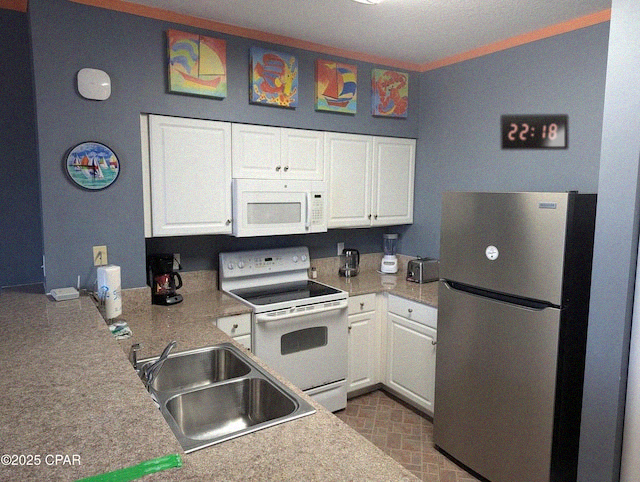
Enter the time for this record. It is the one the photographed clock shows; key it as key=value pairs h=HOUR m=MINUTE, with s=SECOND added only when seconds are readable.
h=22 m=18
